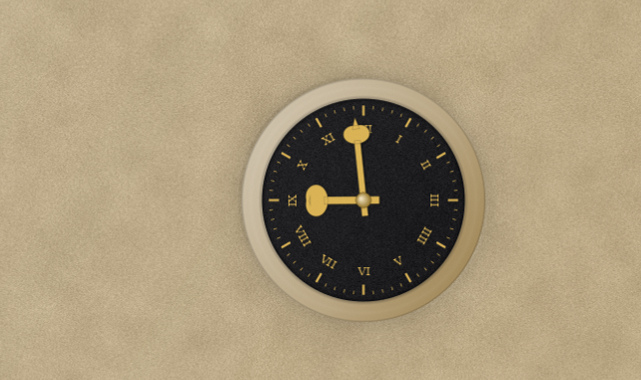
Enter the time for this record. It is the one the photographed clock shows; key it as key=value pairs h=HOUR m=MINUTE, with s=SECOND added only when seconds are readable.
h=8 m=59
